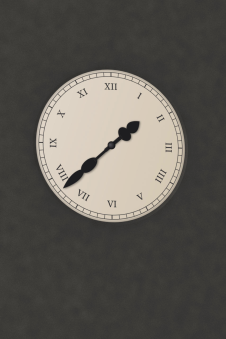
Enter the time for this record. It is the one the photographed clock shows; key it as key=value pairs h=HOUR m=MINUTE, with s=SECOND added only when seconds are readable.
h=1 m=38
